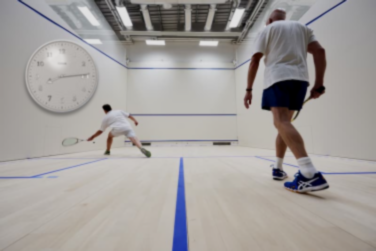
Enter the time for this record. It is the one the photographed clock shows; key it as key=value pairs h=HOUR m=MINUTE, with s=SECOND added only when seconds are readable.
h=8 m=14
